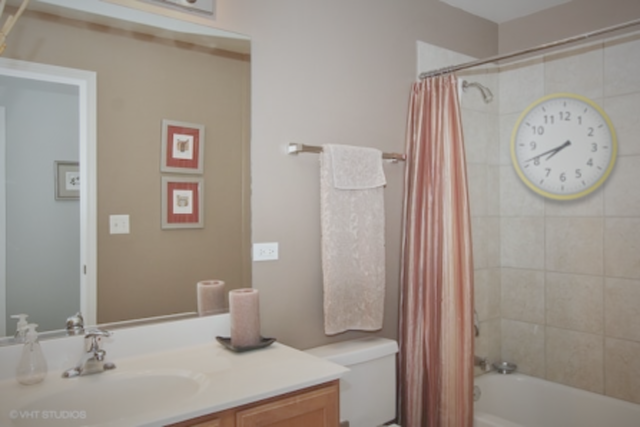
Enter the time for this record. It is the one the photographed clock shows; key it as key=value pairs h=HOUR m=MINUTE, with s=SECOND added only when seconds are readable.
h=7 m=41
